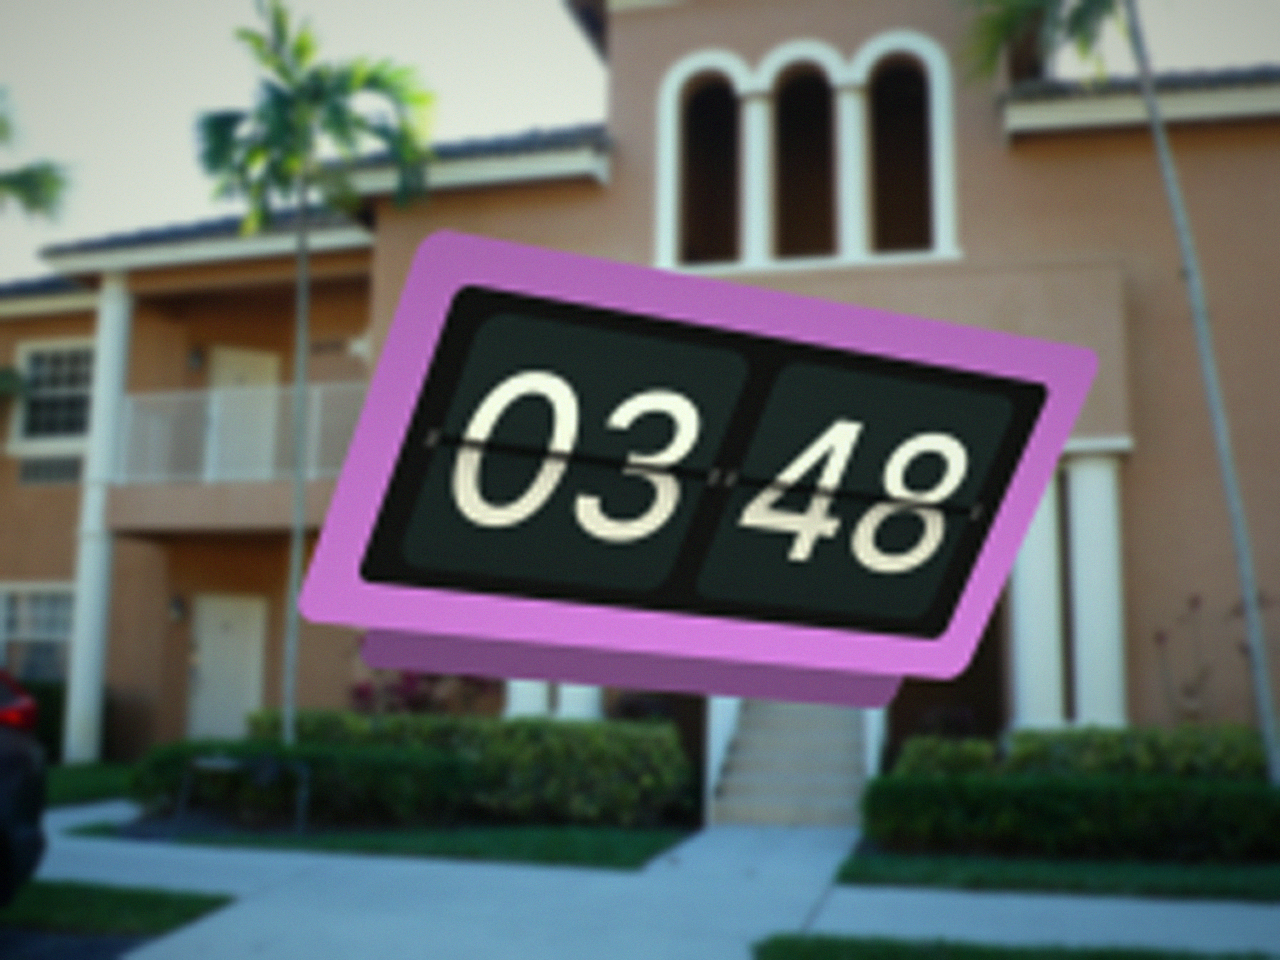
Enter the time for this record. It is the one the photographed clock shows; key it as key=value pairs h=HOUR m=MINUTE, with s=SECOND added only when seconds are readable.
h=3 m=48
